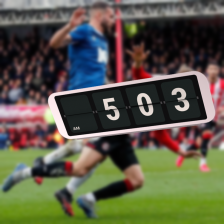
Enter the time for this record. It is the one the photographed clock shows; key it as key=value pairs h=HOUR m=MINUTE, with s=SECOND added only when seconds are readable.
h=5 m=3
